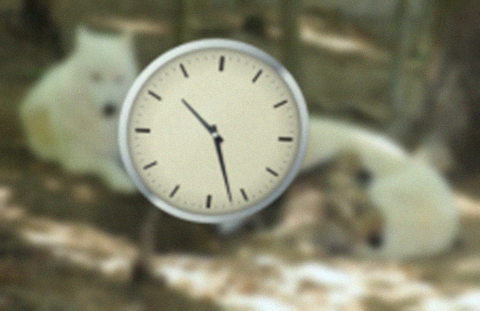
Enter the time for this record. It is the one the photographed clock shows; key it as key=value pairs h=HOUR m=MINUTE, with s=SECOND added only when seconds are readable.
h=10 m=27
